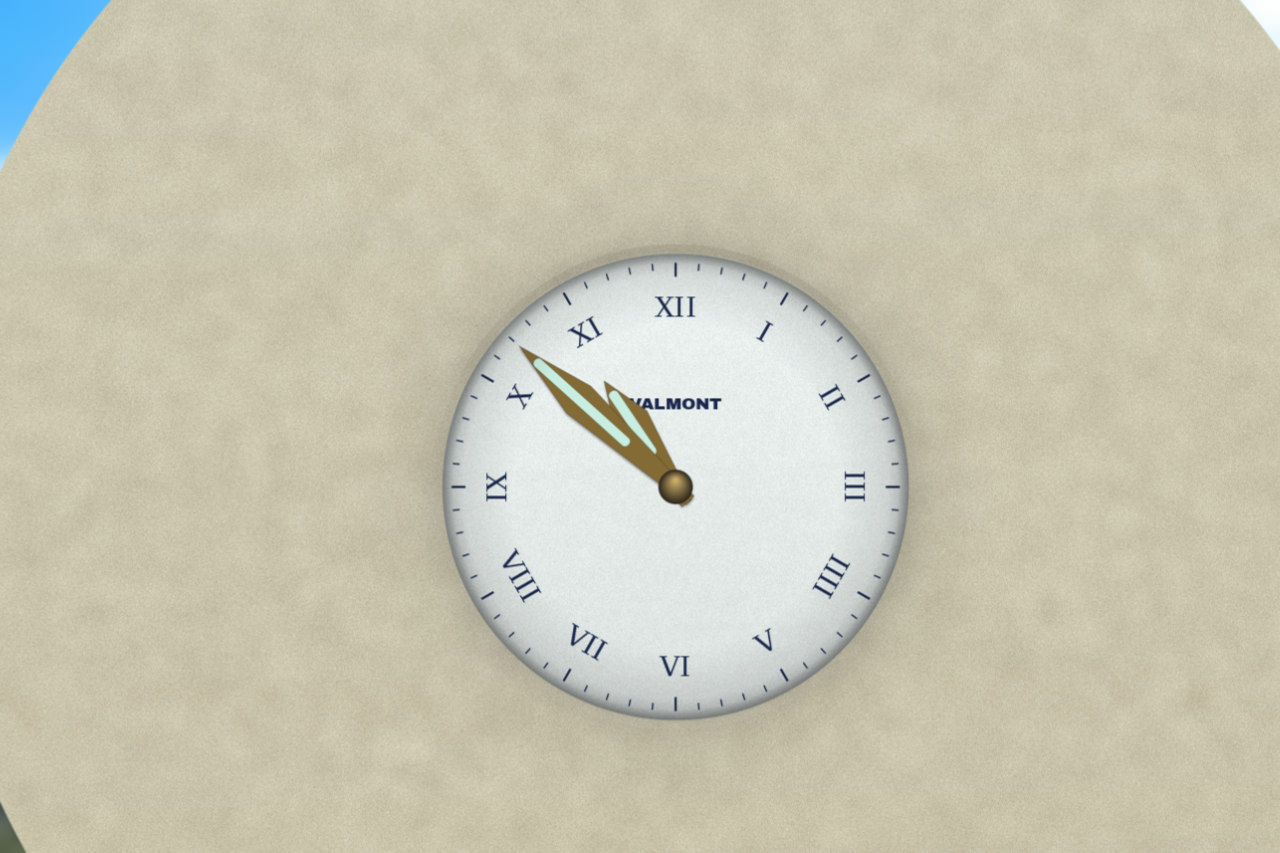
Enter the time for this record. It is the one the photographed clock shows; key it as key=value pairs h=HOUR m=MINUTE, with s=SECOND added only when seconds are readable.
h=10 m=52
